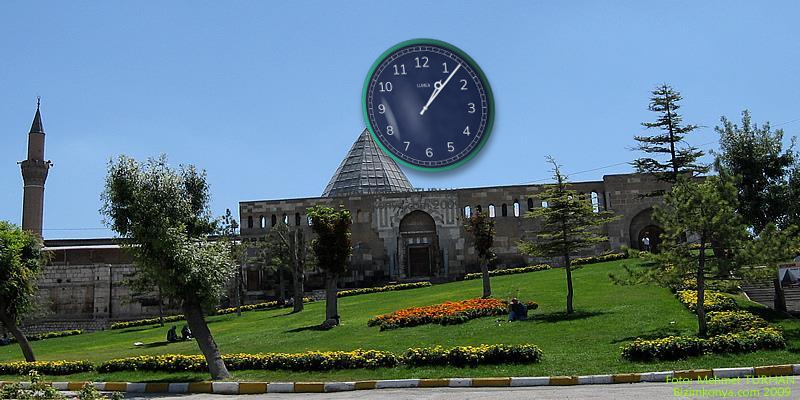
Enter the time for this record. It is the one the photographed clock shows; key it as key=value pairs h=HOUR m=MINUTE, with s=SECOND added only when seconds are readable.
h=1 m=7
